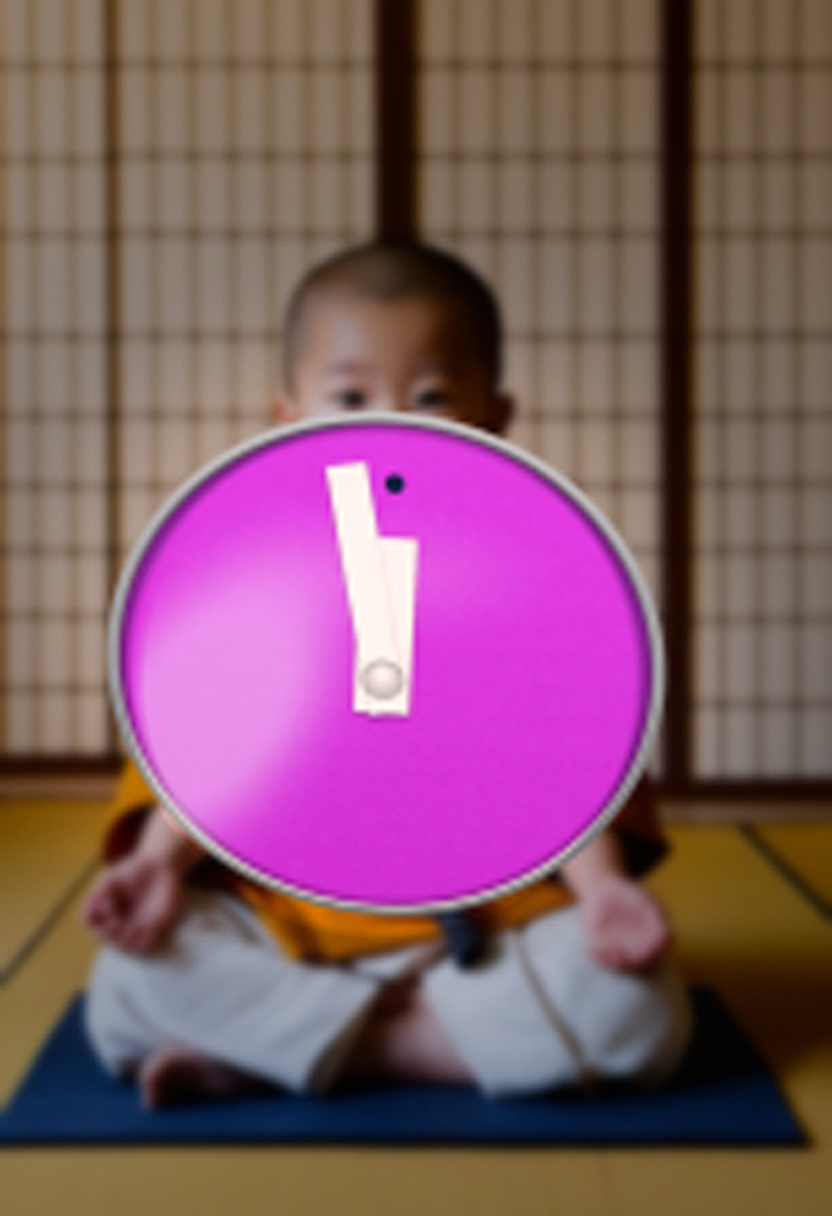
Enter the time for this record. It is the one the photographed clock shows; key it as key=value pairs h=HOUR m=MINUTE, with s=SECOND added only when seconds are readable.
h=11 m=58
